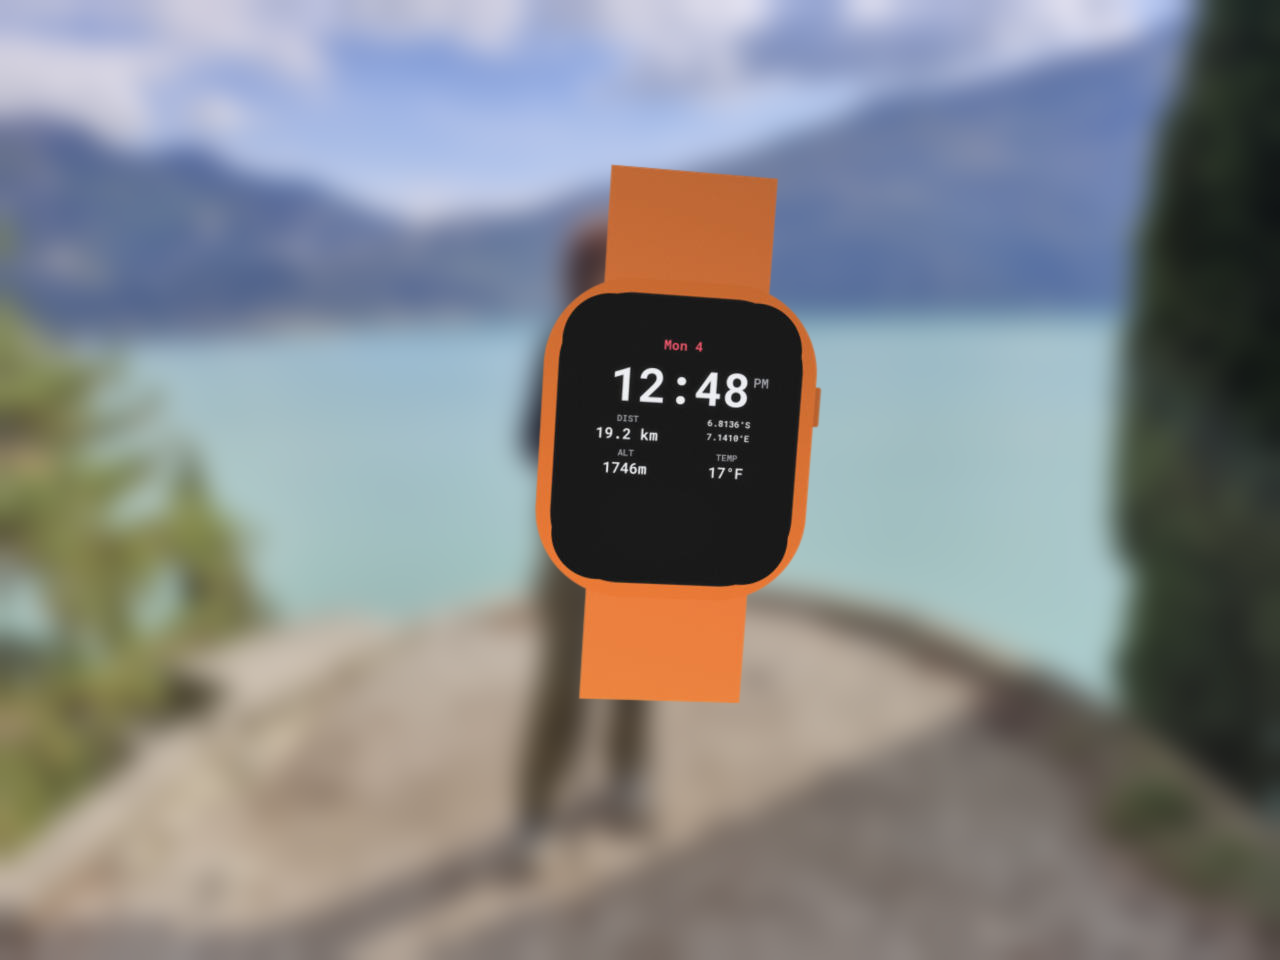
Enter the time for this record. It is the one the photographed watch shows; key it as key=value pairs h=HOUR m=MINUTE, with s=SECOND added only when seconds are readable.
h=12 m=48
